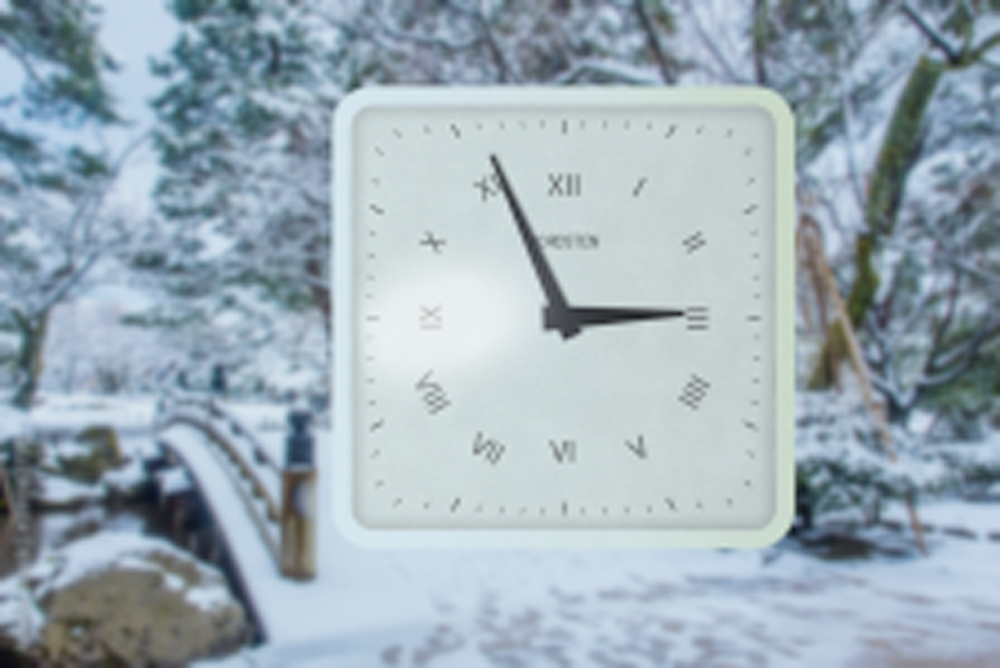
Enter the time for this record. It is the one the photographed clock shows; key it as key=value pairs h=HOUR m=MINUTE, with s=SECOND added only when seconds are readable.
h=2 m=56
